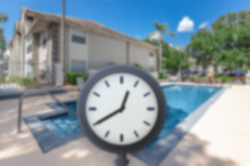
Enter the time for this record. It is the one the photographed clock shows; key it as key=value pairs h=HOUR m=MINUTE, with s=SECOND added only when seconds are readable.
h=12 m=40
